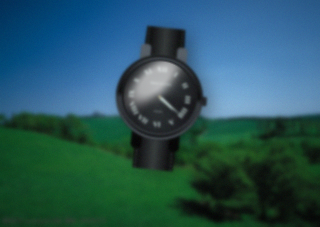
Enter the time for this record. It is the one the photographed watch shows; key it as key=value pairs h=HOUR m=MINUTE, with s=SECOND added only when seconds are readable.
h=4 m=21
